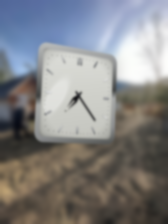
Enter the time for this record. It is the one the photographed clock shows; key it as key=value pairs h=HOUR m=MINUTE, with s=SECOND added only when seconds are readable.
h=7 m=23
